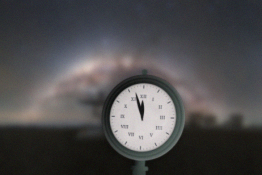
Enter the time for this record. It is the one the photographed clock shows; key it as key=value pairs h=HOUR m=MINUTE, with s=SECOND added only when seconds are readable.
h=11 m=57
